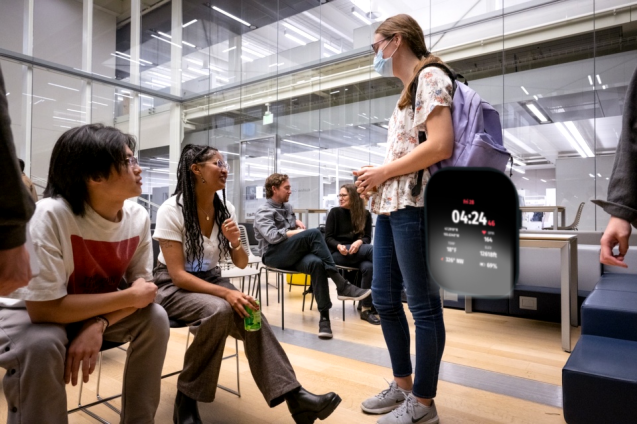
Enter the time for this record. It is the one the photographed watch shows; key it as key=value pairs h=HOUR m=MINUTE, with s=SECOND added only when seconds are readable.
h=4 m=24
